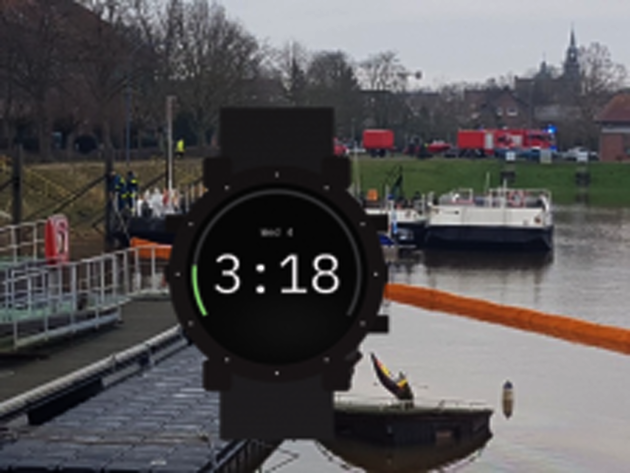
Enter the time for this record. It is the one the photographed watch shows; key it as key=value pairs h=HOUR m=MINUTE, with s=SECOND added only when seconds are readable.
h=3 m=18
